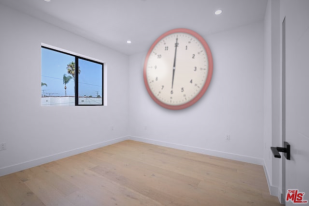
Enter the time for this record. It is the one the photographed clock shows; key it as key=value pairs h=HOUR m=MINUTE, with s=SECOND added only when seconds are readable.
h=6 m=0
